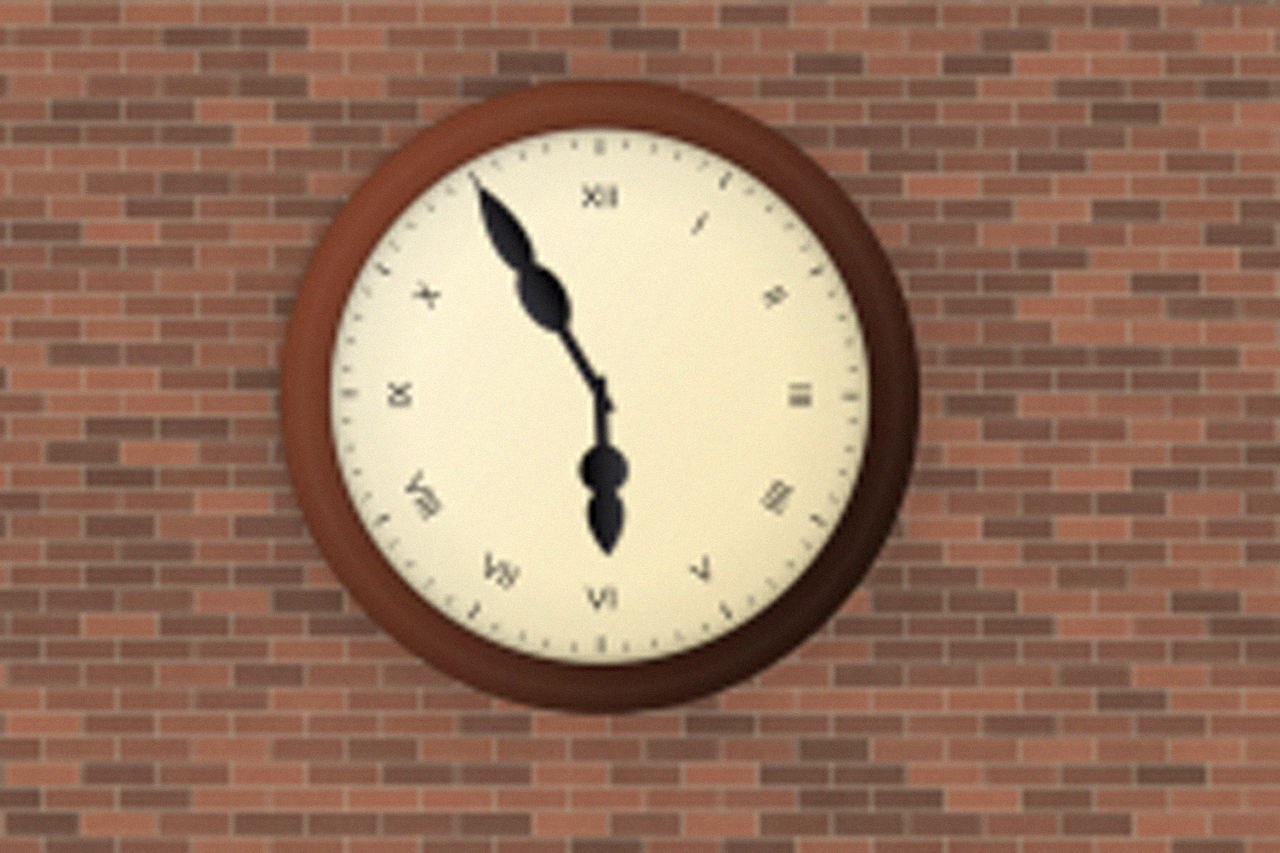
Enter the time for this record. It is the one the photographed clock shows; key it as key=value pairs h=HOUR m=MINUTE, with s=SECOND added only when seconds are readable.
h=5 m=55
